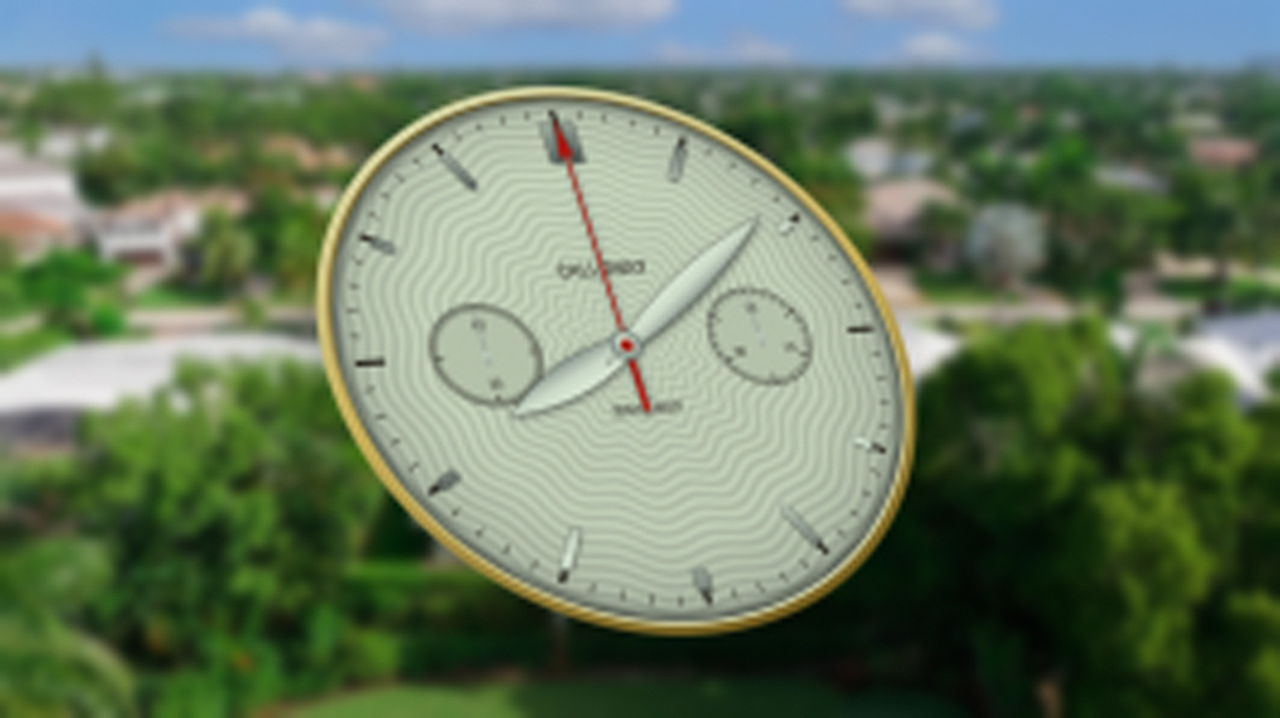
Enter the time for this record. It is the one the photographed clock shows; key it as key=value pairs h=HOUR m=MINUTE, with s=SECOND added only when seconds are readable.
h=8 m=9
